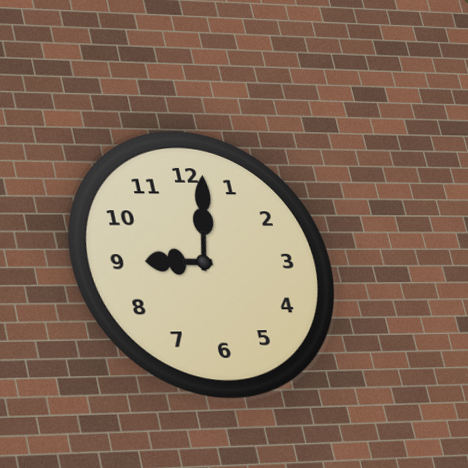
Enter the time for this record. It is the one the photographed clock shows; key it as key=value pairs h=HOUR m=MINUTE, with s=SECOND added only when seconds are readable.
h=9 m=2
